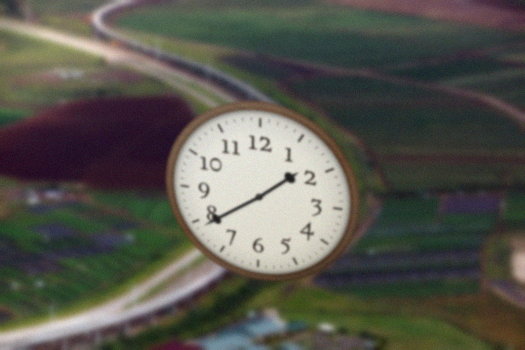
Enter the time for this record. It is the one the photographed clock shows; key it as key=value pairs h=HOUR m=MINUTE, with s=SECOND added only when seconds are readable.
h=1 m=39
